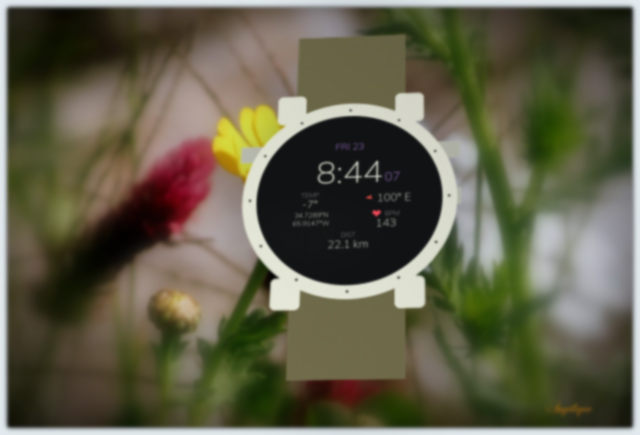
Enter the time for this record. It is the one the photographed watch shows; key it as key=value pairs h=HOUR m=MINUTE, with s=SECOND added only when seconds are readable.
h=8 m=44 s=7
